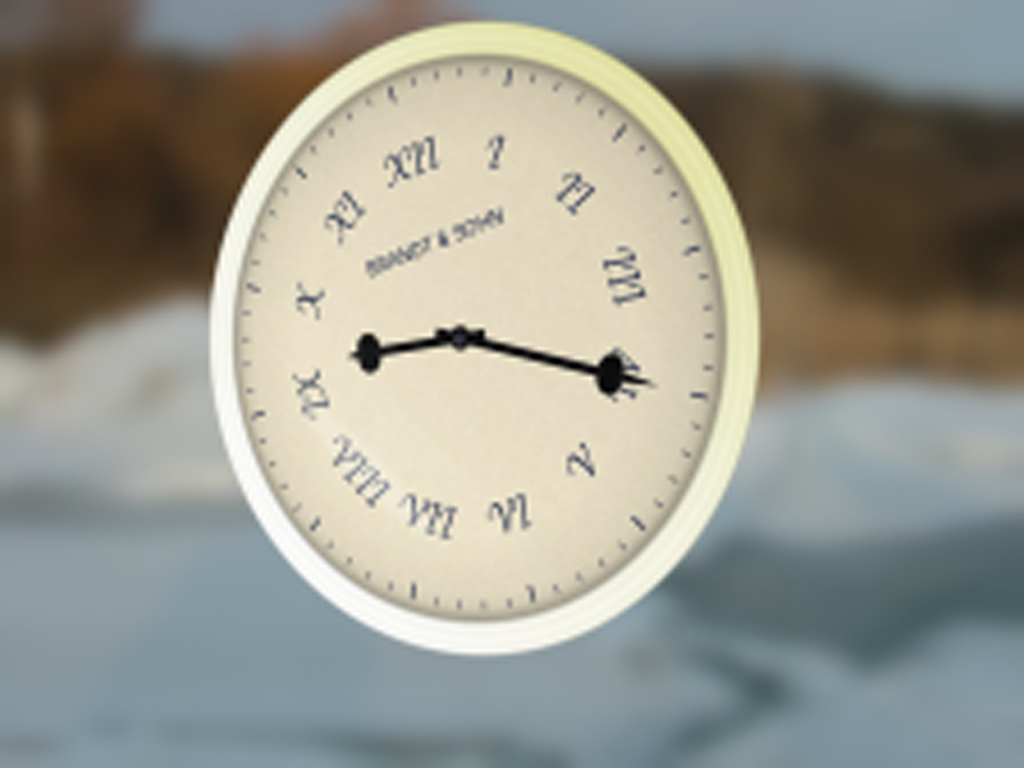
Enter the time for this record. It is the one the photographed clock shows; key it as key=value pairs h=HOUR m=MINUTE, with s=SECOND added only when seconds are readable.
h=9 m=20
